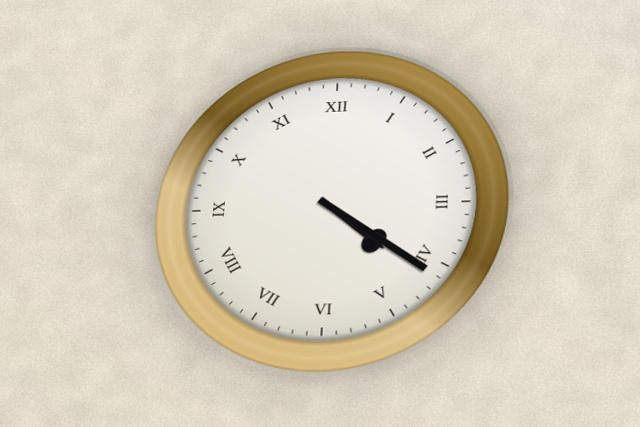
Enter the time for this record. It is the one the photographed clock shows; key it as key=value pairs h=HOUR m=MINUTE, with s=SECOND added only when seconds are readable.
h=4 m=21
